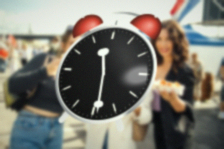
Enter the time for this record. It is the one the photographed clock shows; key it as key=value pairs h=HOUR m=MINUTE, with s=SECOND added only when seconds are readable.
h=11 m=29
